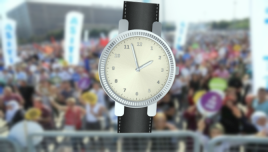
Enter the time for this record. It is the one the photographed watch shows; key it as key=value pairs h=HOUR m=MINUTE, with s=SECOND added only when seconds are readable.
h=1 m=57
